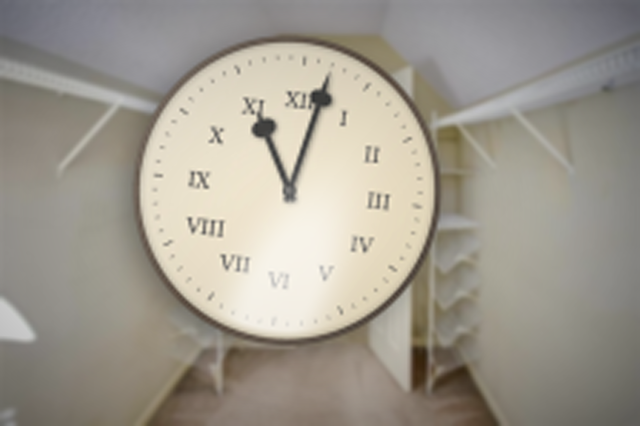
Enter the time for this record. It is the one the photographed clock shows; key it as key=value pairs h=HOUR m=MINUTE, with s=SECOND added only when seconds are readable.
h=11 m=2
